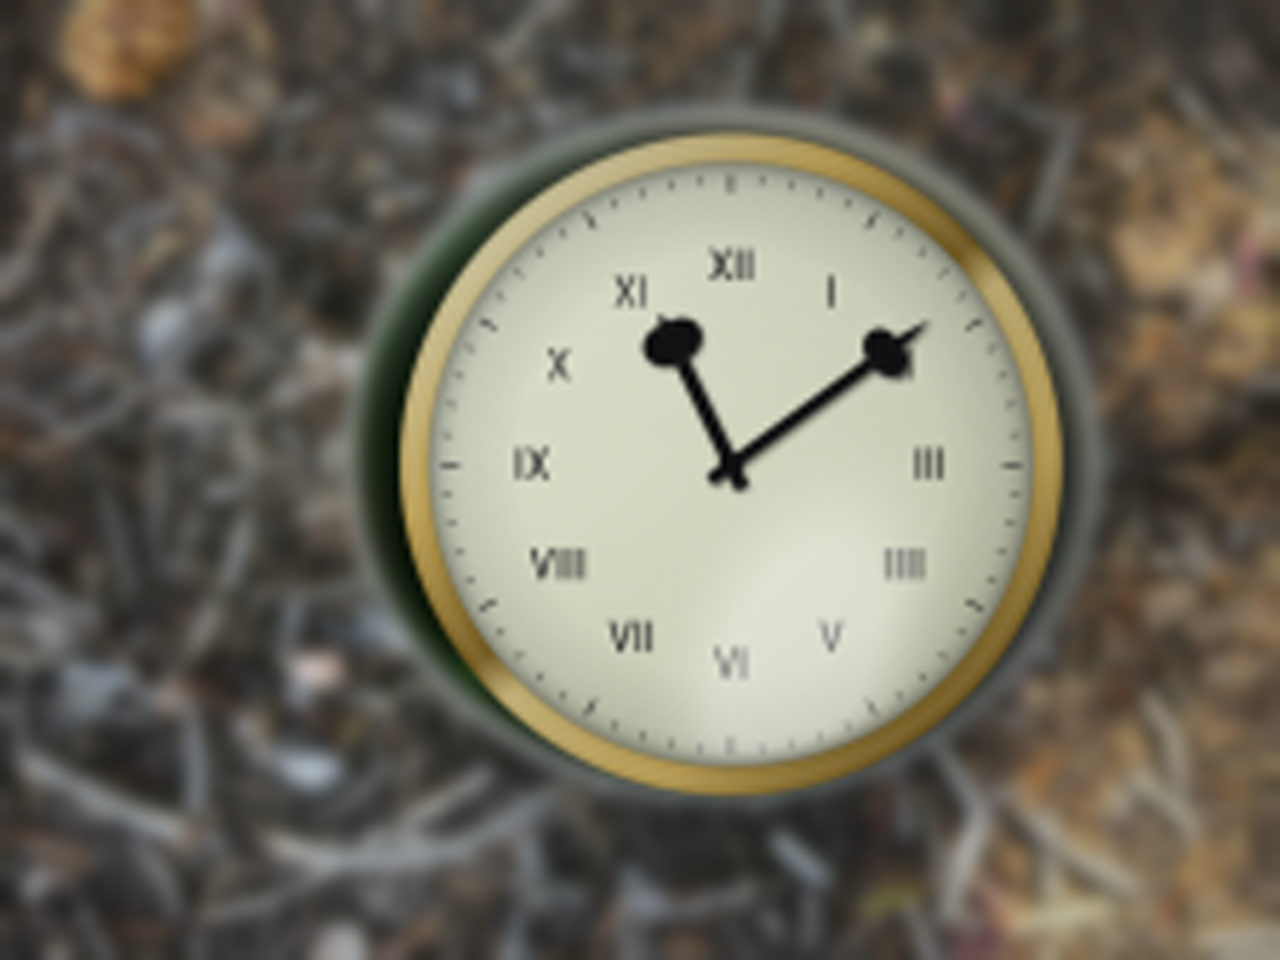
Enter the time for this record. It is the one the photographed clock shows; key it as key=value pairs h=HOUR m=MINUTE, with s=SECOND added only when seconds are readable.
h=11 m=9
